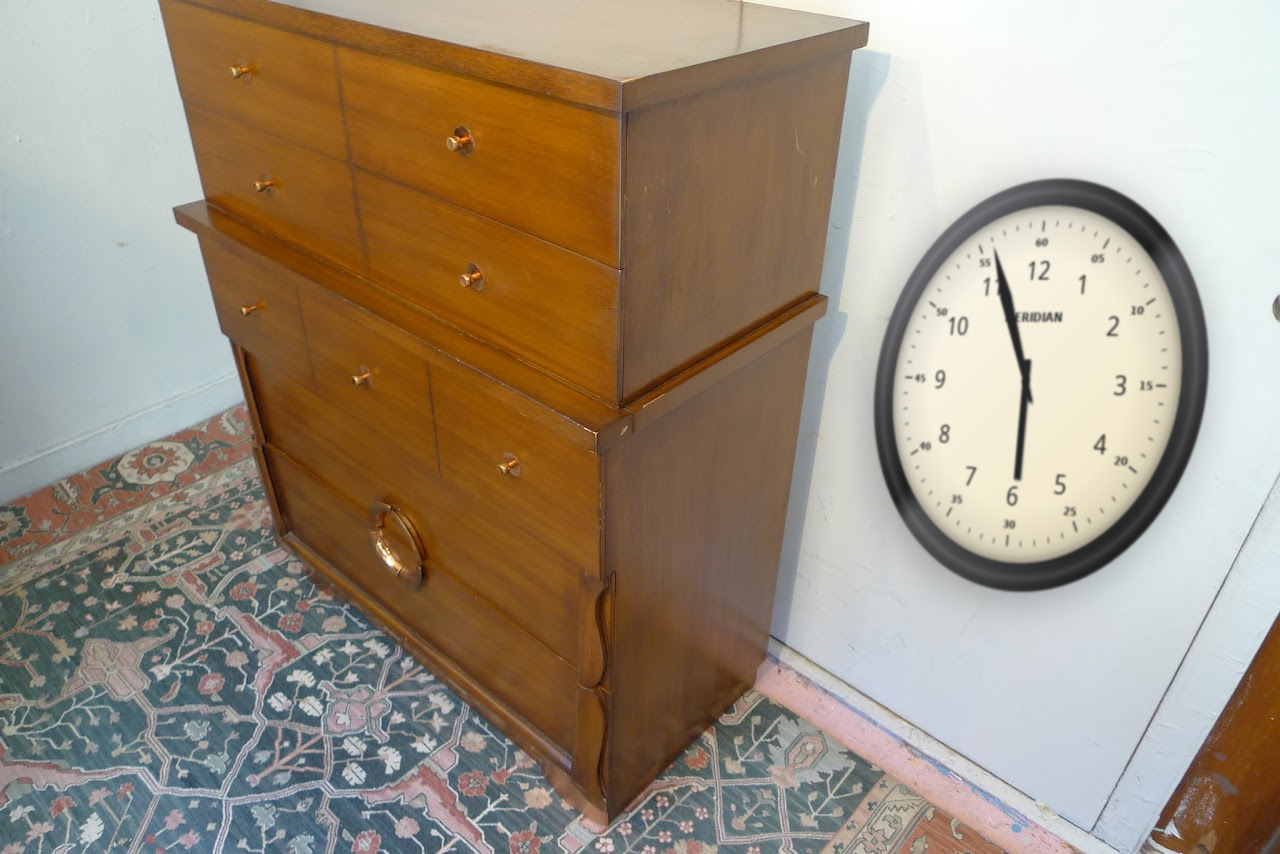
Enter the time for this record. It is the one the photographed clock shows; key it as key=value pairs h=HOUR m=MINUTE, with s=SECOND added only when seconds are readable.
h=5 m=56
